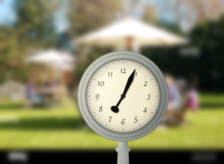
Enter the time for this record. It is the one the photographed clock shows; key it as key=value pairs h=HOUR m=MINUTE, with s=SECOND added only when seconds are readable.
h=7 m=4
